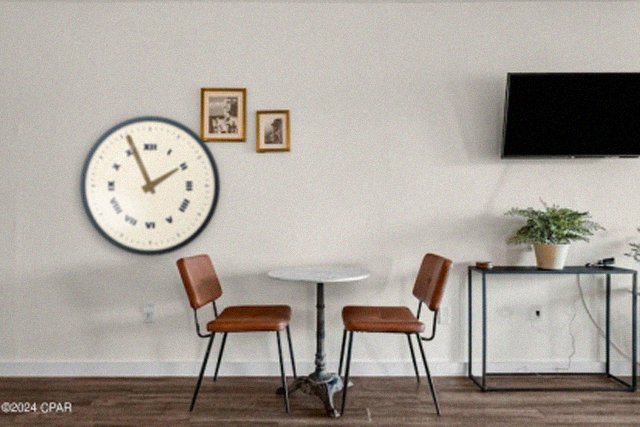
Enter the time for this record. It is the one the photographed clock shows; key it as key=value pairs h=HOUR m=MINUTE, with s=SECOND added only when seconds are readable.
h=1 m=56
